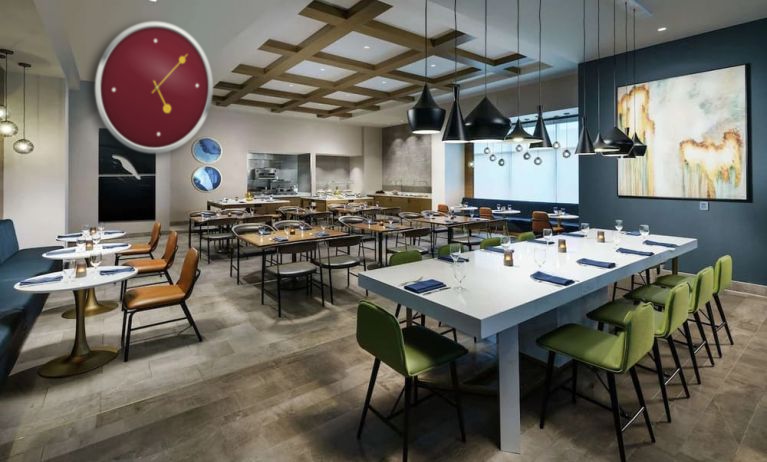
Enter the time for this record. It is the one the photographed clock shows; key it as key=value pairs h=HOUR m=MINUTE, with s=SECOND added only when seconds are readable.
h=5 m=8
